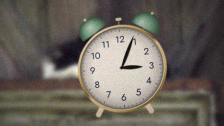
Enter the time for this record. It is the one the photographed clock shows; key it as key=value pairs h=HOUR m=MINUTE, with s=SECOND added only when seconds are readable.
h=3 m=4
